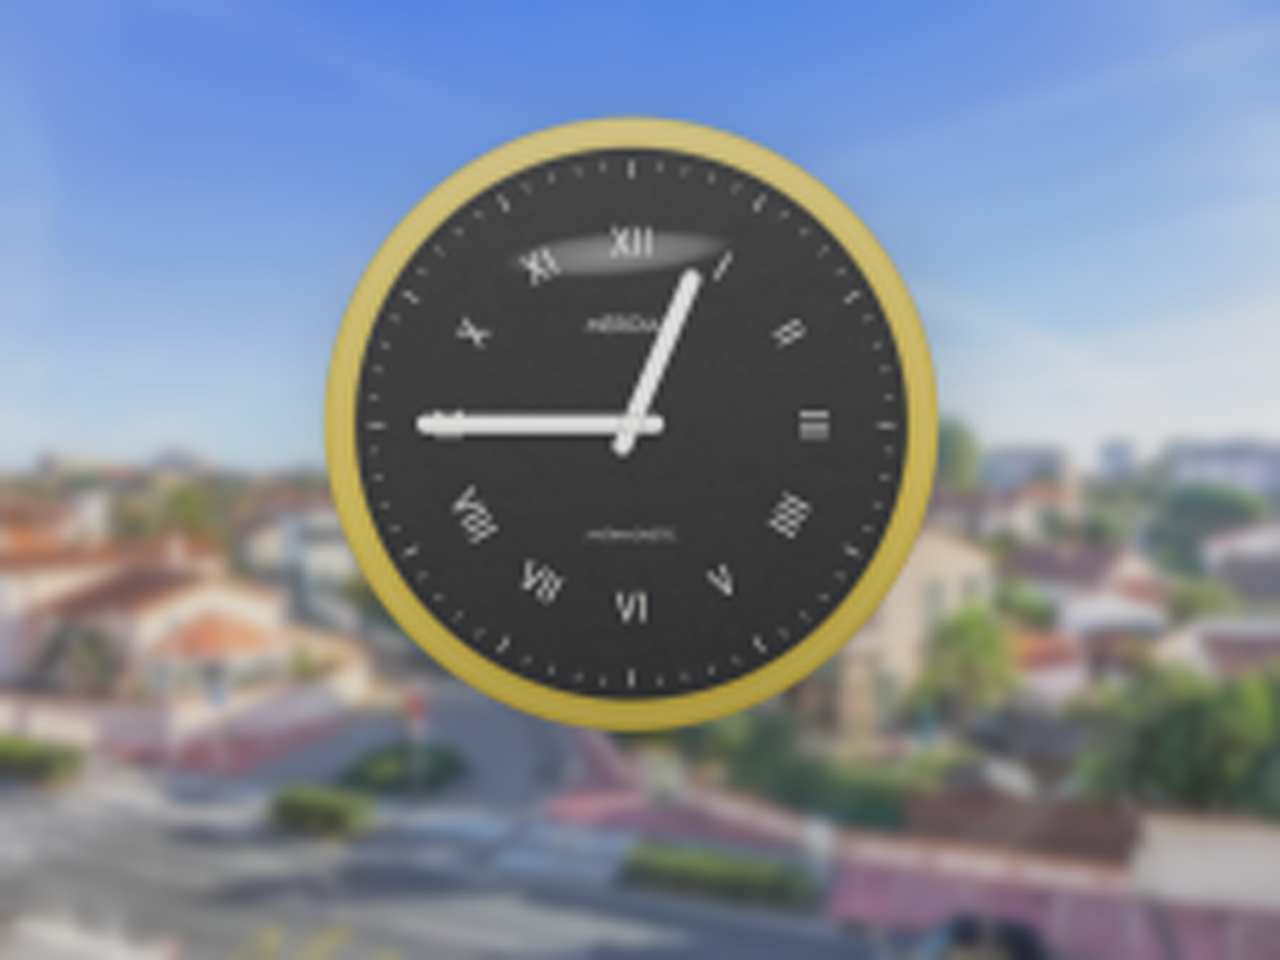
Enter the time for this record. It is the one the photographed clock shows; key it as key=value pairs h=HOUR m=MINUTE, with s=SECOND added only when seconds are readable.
h=12 m=45
